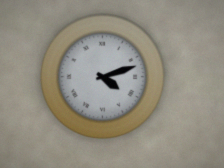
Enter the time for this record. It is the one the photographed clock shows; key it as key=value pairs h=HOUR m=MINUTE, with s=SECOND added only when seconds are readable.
h=4 m=12
